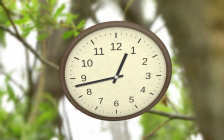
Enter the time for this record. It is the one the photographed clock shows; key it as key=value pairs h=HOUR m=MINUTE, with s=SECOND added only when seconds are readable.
h=12 m=43
